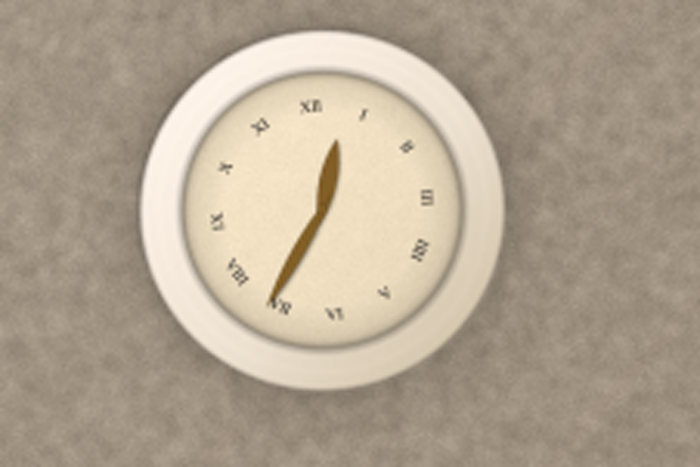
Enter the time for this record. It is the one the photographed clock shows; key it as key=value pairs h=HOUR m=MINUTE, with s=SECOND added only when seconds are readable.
h=12 m=36
